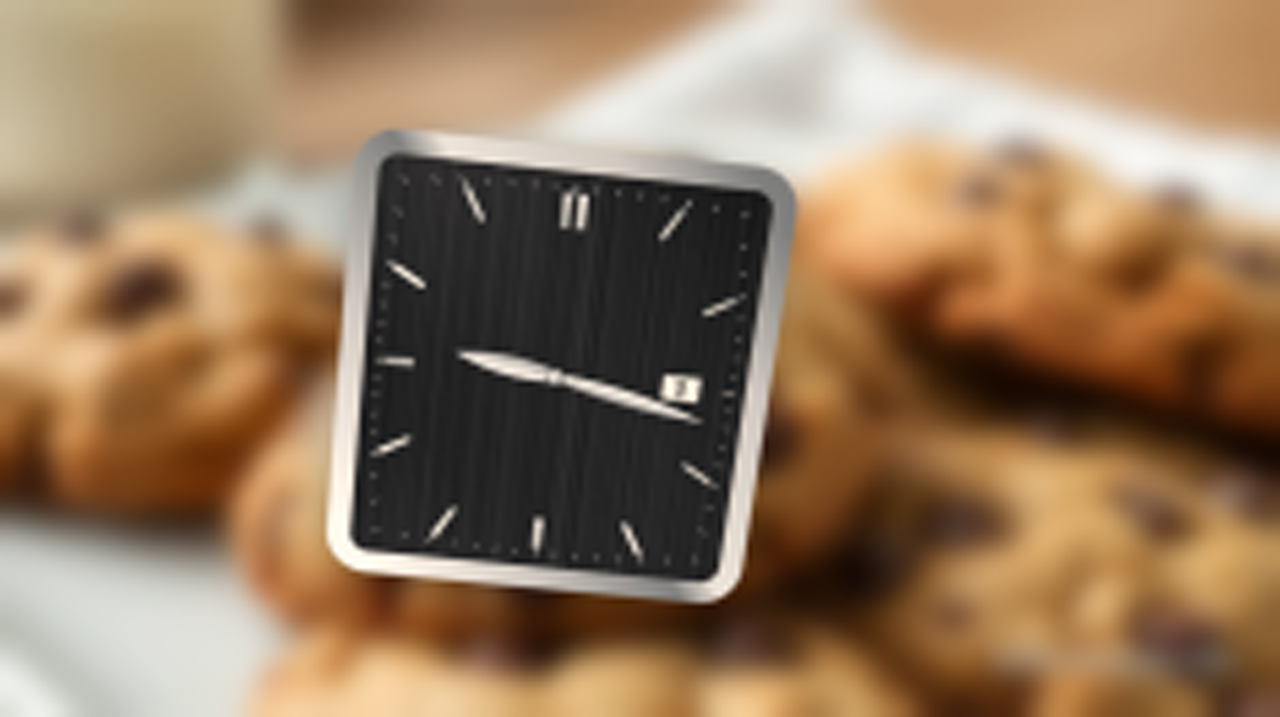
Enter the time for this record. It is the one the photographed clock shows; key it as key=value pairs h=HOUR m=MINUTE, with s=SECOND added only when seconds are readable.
h=9 m=17
